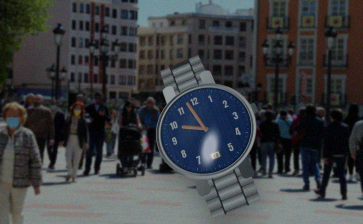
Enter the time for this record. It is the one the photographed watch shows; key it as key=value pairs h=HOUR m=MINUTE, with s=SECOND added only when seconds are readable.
h=9 m=58
